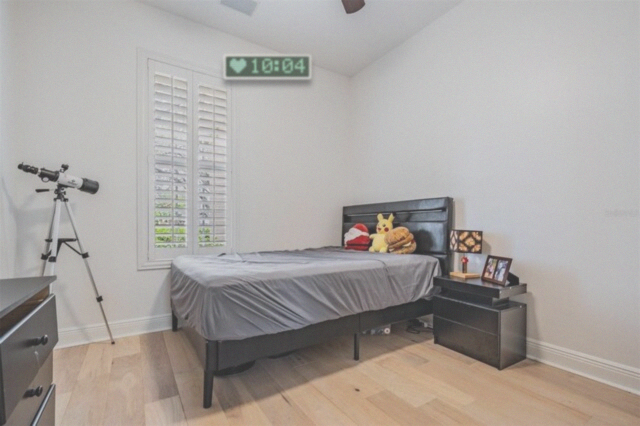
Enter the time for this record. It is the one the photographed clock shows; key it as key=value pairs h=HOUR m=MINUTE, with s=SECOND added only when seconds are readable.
h=10 m=4
